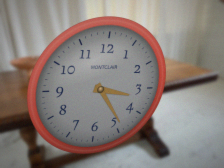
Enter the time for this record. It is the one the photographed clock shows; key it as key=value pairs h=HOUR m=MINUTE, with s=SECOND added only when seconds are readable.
h=3 m=24
